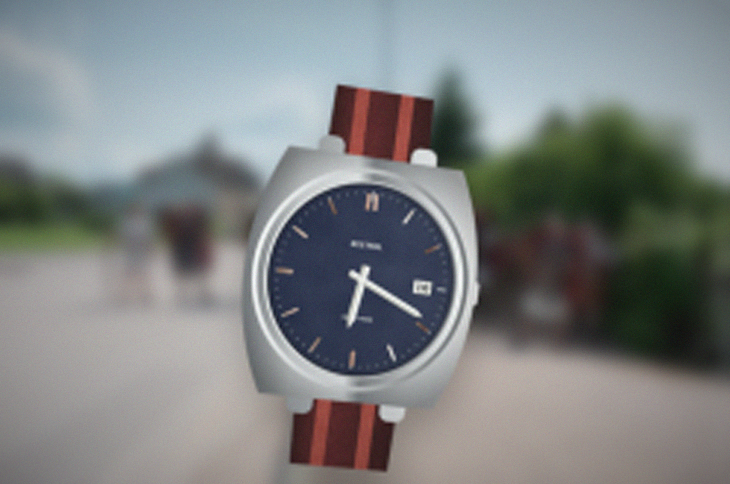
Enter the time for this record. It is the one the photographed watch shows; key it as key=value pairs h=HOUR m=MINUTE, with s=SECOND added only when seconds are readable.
h=6 m=19
